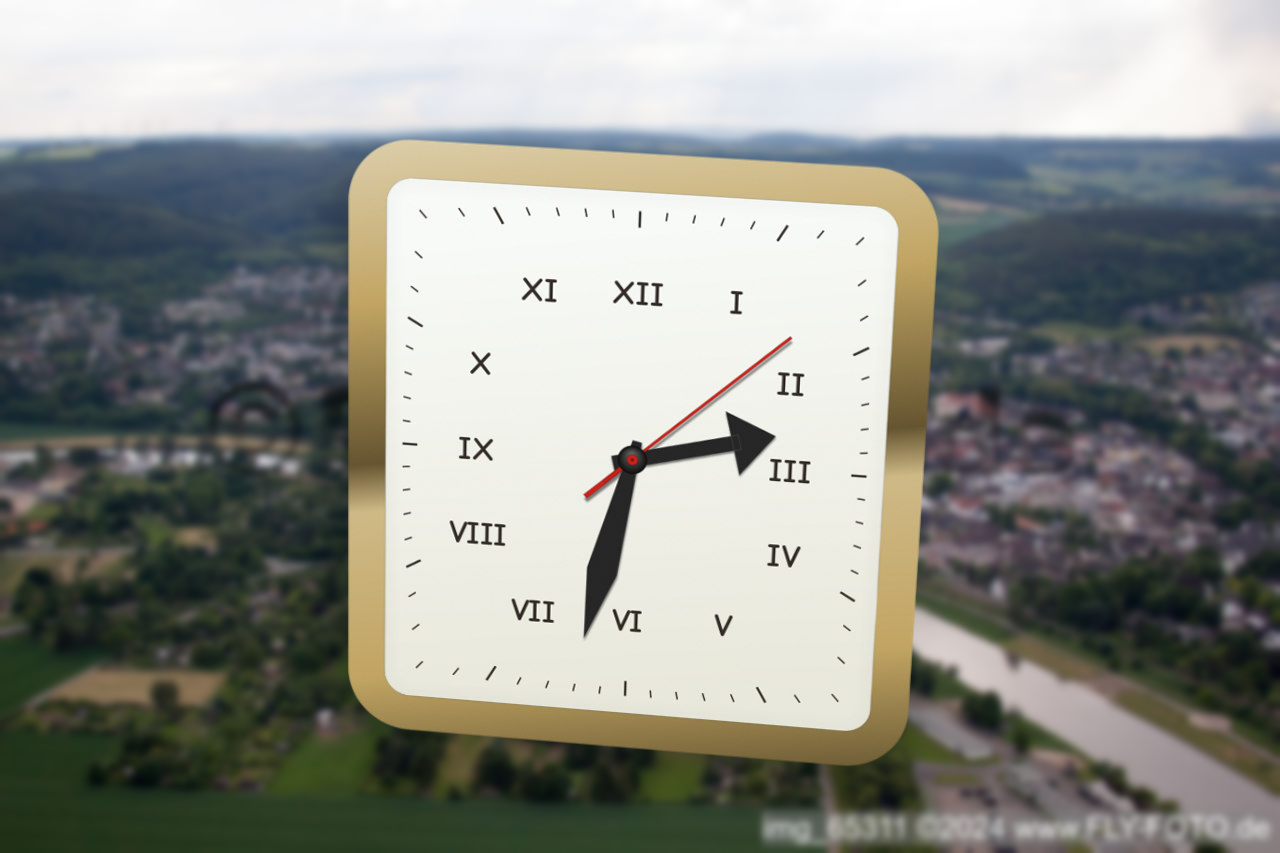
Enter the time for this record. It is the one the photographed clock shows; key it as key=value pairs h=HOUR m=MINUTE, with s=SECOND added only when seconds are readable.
h=2 m=32 s=8
